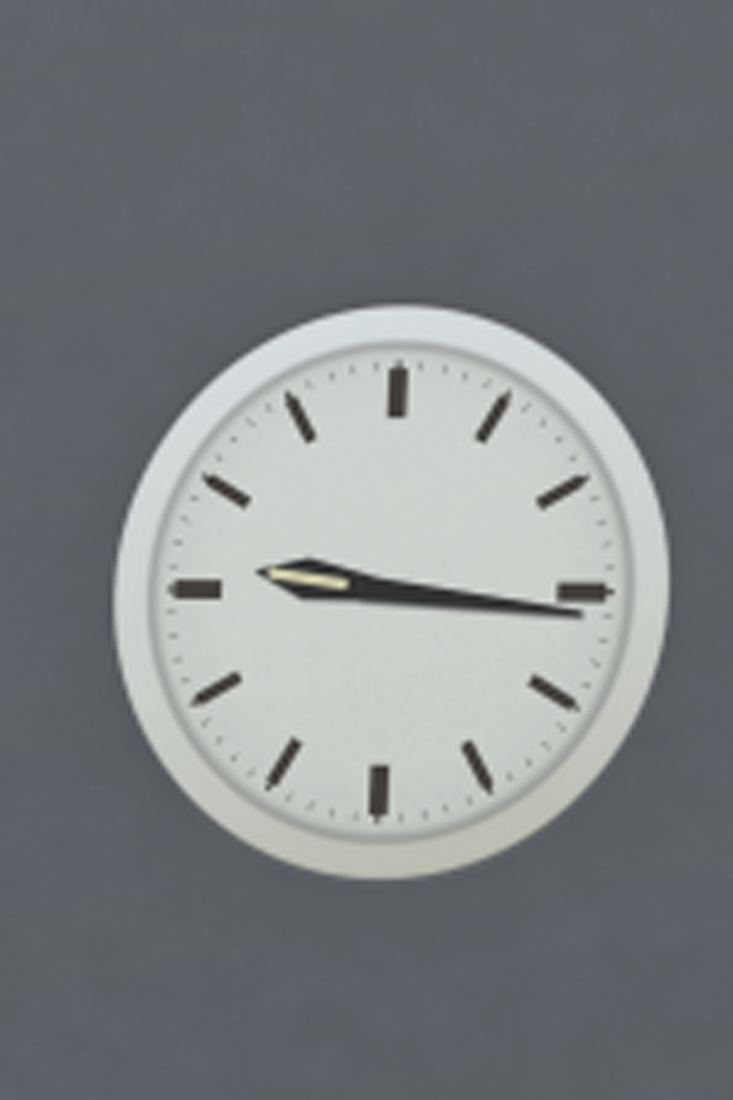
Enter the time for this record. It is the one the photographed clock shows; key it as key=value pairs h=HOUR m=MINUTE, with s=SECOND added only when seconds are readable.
h=9 m=16
